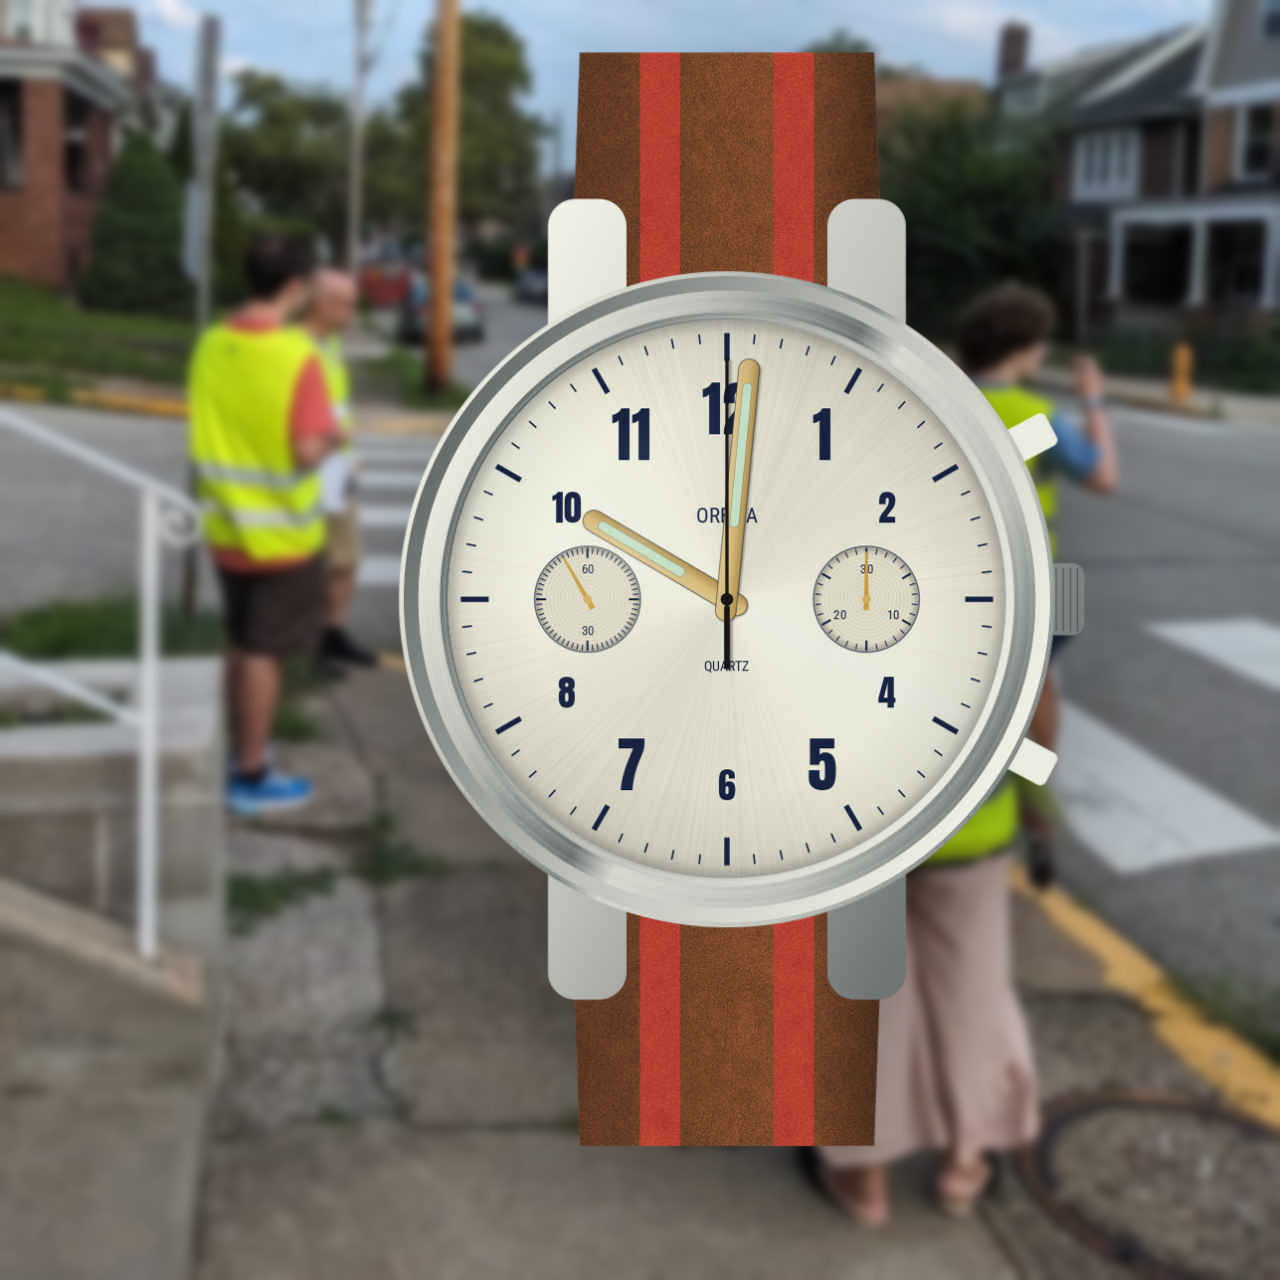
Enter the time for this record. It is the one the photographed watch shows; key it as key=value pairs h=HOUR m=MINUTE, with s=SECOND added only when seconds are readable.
h=10 m=0 s=55
